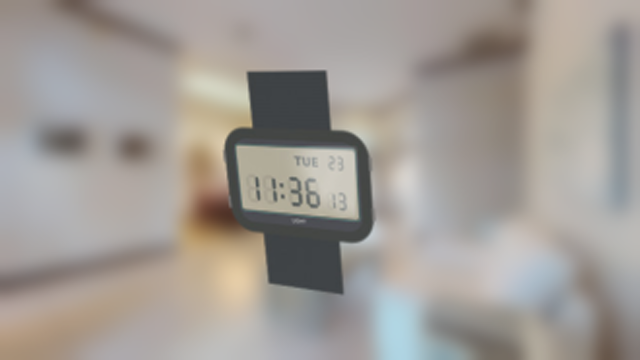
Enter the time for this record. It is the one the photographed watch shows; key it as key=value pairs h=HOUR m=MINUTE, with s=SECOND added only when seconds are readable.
h=11 m=36 s=13
